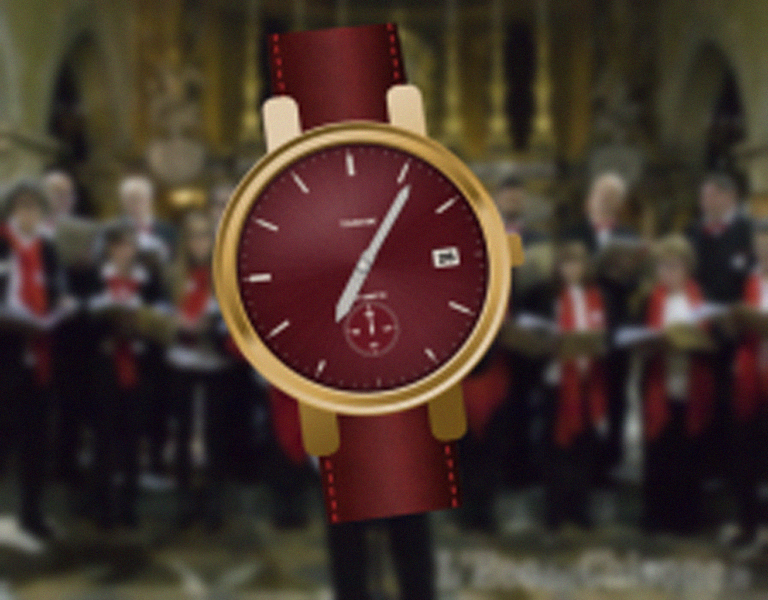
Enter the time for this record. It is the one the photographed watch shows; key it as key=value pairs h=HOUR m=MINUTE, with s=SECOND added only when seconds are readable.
h=7 m=6
